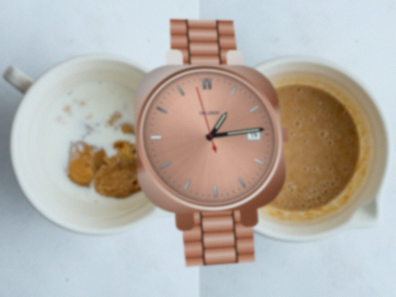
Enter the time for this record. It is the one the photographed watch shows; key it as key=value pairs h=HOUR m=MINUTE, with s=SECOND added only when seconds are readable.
h=1 m=13 s=58
